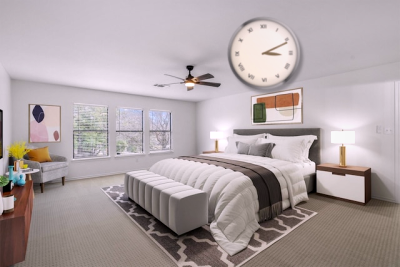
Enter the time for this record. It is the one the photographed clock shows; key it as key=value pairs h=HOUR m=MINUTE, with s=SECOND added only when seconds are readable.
h=3 m=11
